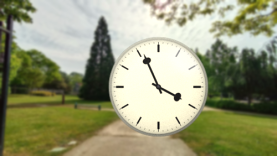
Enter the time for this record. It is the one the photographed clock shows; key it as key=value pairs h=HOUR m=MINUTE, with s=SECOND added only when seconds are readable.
h=3 m=56
